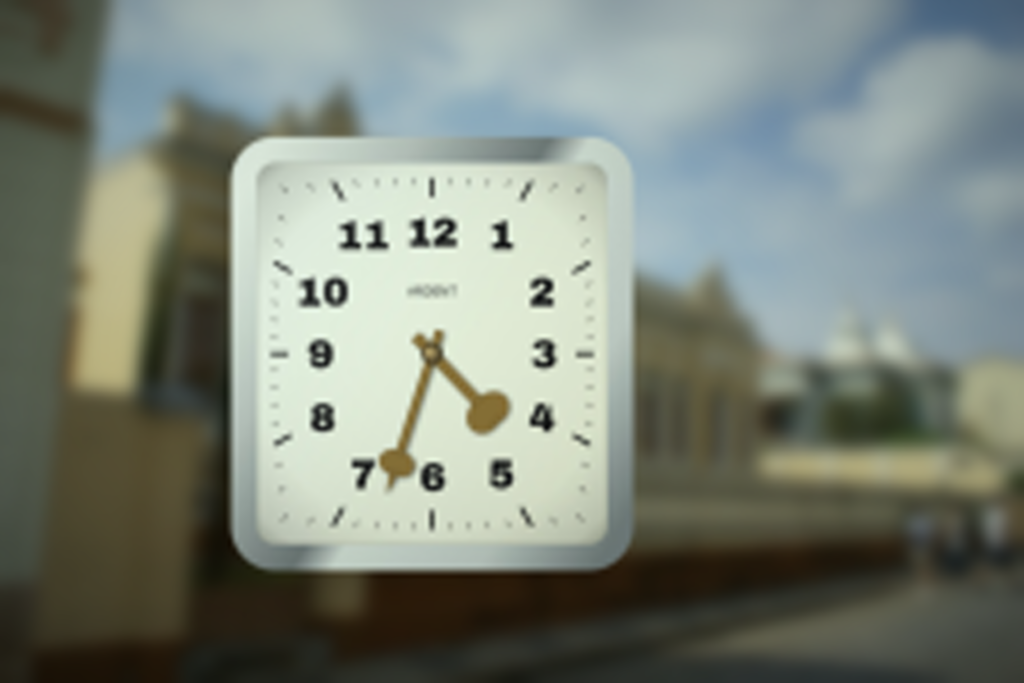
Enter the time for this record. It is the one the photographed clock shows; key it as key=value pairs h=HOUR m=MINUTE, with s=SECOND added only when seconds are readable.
h=4 m=33
